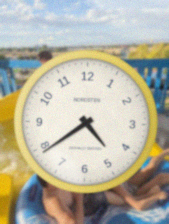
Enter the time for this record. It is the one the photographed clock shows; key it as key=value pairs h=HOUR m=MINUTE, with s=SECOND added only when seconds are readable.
h=4 m=39
